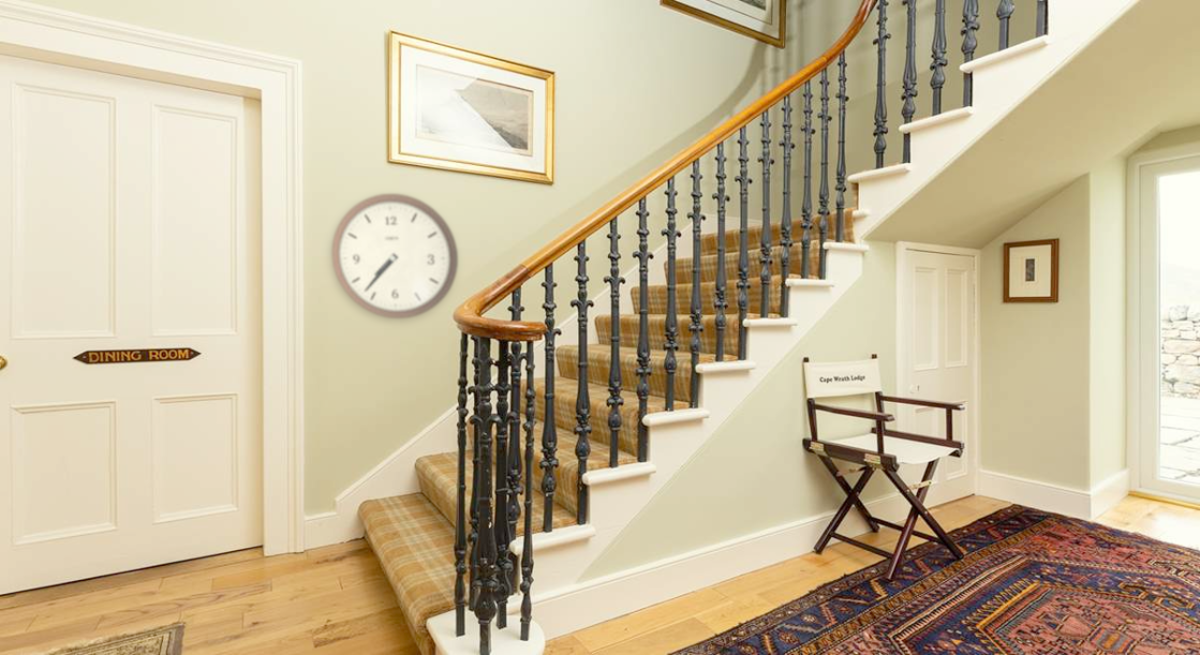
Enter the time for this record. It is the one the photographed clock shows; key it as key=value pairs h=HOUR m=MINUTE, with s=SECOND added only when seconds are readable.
h=7 m=37
